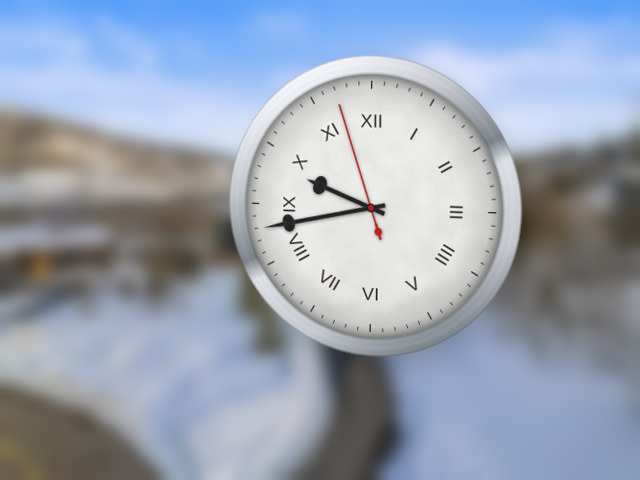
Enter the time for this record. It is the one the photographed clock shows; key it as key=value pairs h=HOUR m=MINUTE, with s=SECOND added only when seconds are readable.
h=9 m=42 s=57
